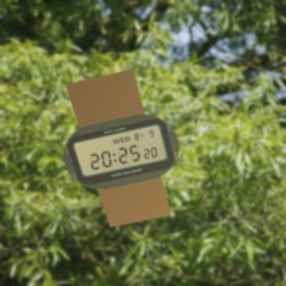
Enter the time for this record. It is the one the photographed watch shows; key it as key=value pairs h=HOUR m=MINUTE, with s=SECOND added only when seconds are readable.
h=20 m=25 s=20
